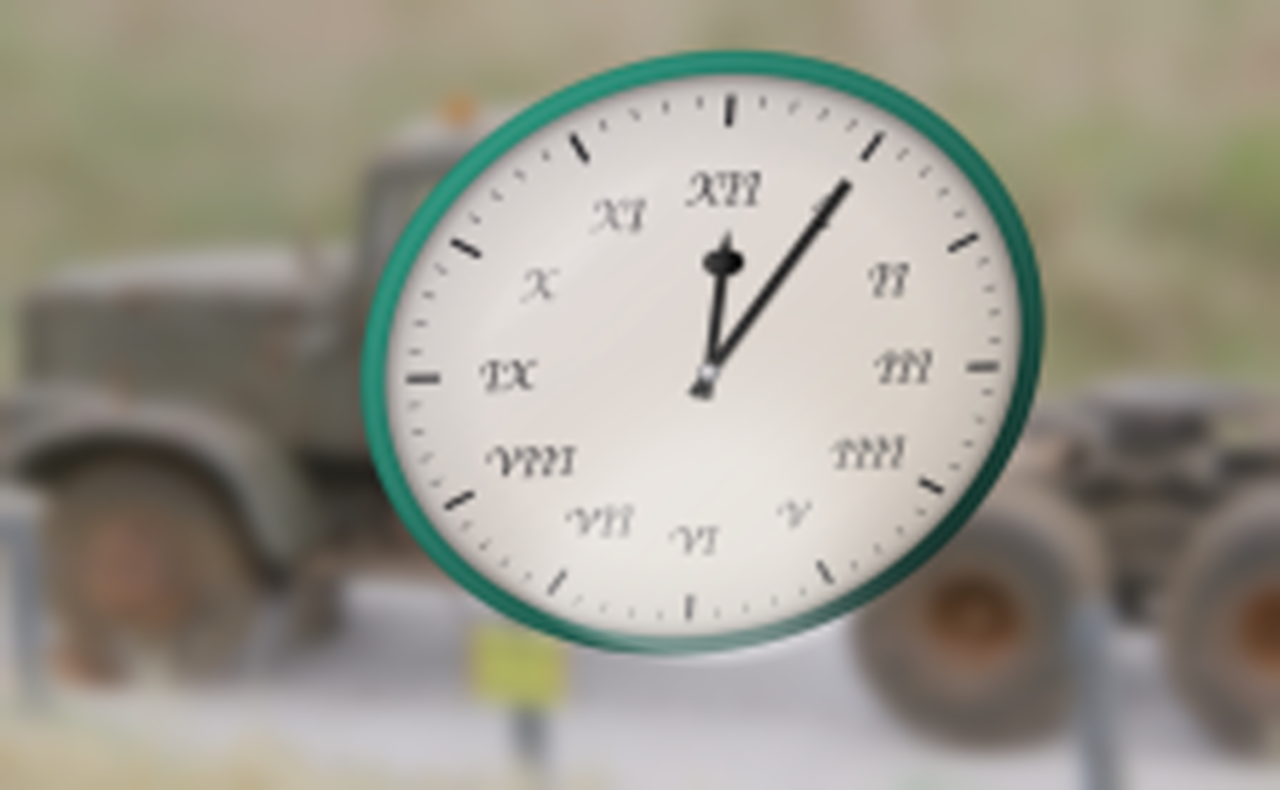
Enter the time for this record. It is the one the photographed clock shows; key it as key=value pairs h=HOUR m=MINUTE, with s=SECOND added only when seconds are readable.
h=12 m=5
